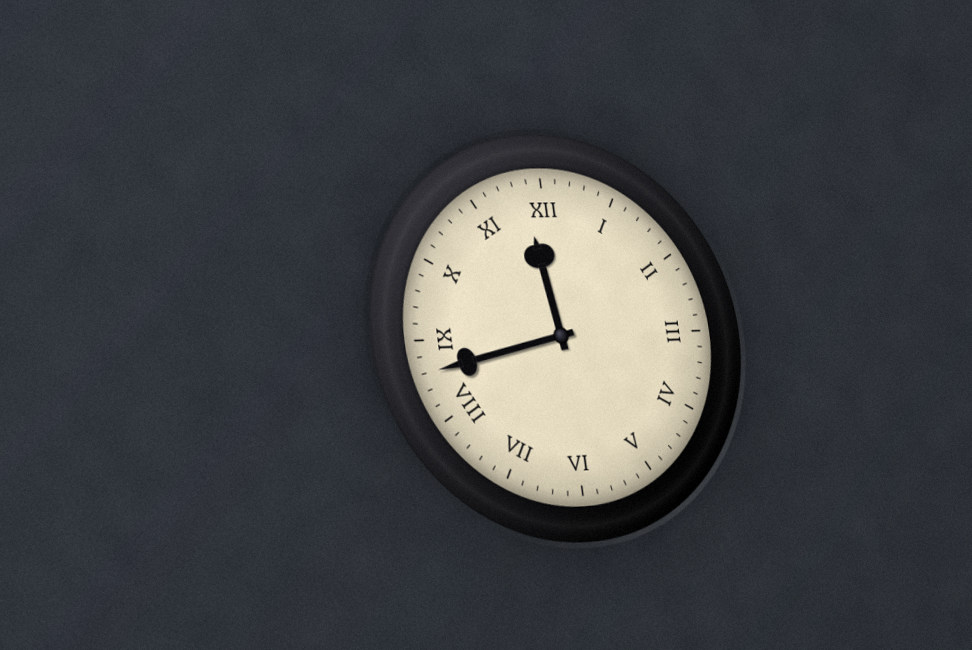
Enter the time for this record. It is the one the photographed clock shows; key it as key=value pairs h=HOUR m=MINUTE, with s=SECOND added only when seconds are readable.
h=11 m=43
